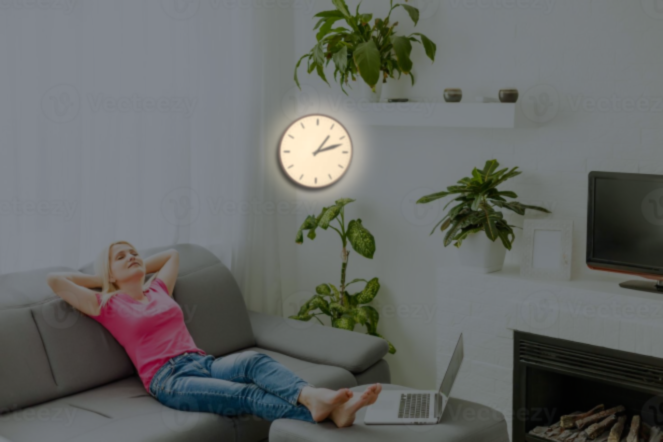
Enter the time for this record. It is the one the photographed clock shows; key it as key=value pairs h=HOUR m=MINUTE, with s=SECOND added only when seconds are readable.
h=1 m=12
